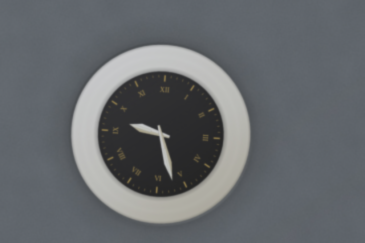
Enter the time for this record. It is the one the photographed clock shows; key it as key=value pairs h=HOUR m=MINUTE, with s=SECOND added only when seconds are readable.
h=9 m=27
